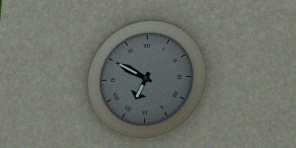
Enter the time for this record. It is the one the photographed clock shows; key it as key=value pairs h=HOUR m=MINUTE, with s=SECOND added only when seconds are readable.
h=6 m=50
